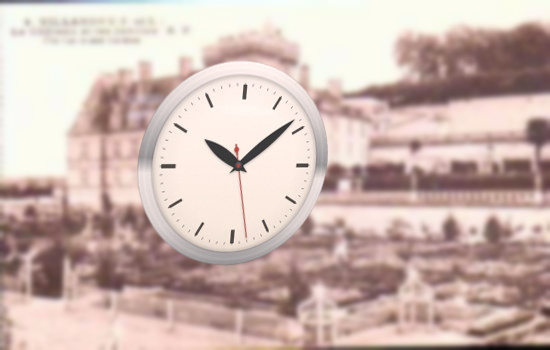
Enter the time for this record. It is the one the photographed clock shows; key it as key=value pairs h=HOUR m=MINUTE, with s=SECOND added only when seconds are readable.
h=10 m=8 s=28
